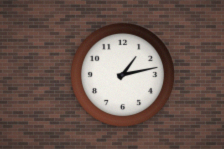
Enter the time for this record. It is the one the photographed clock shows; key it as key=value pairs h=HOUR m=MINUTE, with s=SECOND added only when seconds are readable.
h=1 m=13
